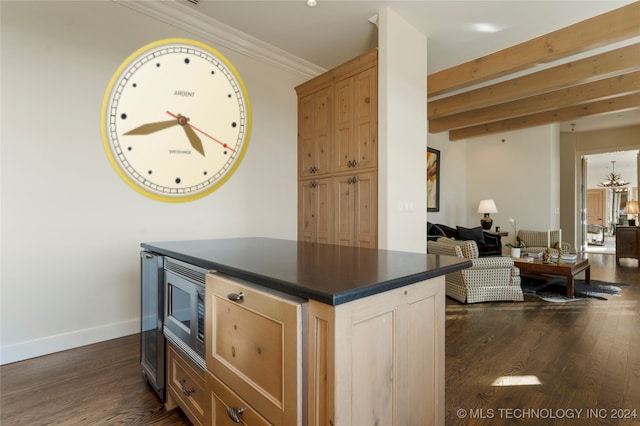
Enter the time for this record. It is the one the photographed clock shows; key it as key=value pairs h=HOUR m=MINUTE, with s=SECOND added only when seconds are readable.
h=4 m=42 s=19
